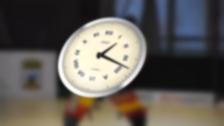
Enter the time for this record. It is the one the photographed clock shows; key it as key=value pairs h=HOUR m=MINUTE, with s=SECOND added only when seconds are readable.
h=1 m=18
